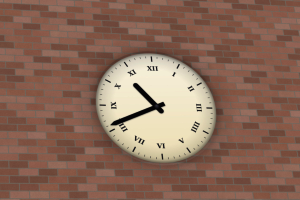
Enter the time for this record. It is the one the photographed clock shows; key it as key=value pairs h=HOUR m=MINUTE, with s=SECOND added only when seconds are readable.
h=10 m=41
